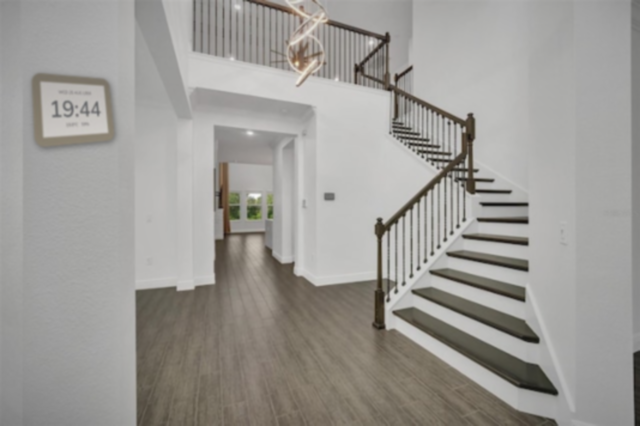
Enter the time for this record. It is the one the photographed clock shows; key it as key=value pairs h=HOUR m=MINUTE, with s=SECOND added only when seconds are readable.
h=19 m=44
